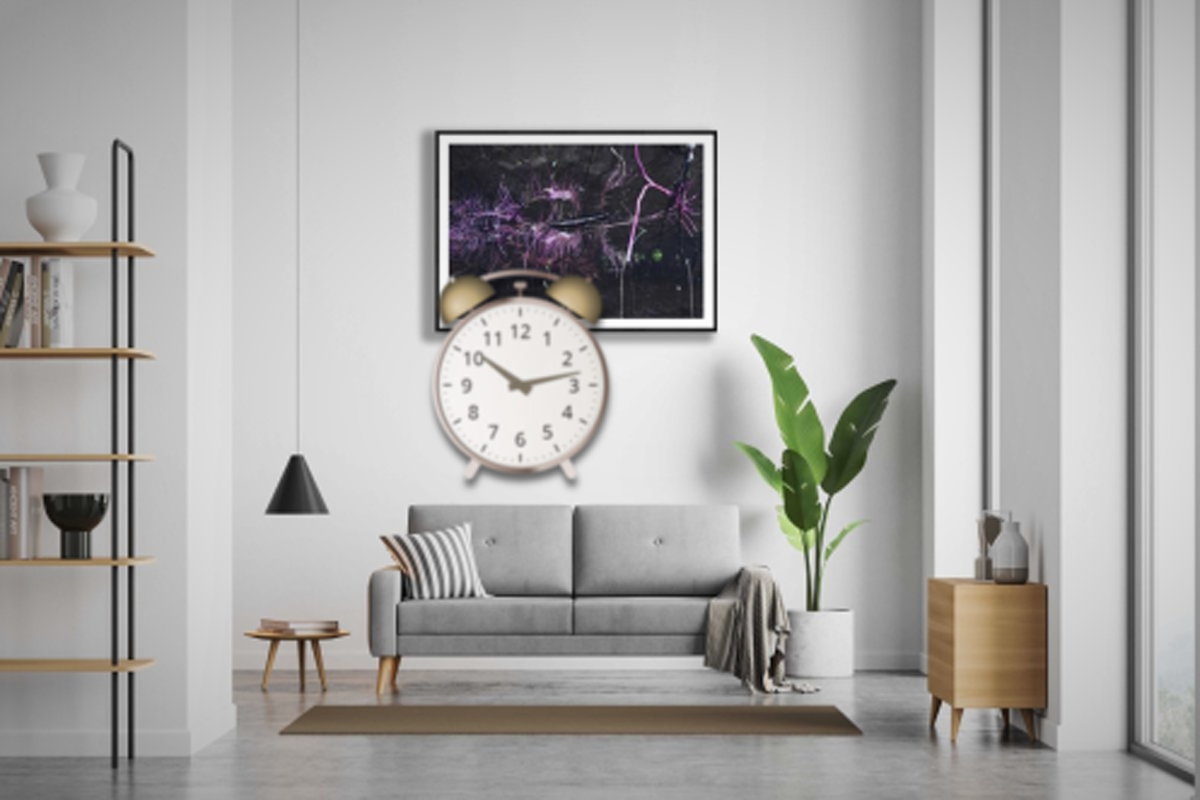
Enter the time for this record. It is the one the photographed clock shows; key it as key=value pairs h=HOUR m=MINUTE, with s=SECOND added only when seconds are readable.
h=10 m=13
